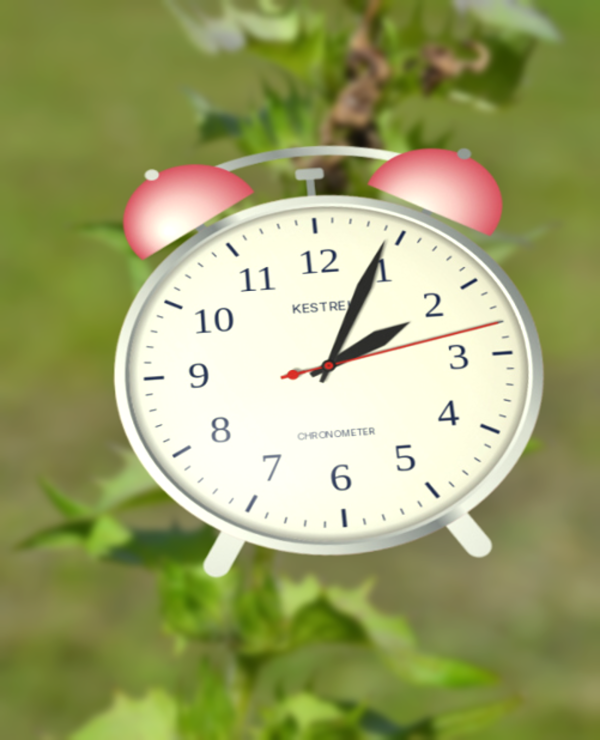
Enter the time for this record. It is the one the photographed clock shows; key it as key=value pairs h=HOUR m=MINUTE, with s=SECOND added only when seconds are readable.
h=2 m=4 s=13
